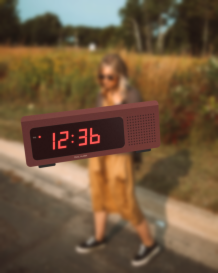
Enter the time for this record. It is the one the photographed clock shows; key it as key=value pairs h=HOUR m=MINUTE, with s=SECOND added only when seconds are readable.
h=12 m=36
